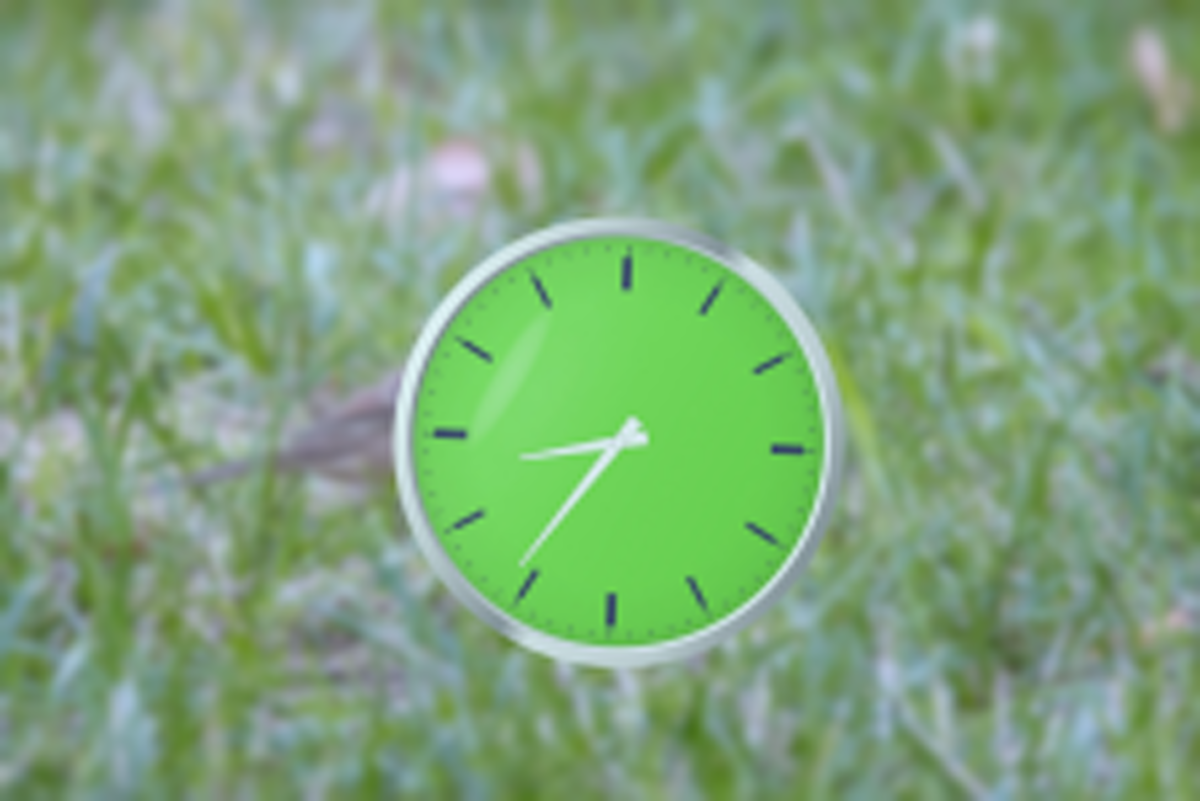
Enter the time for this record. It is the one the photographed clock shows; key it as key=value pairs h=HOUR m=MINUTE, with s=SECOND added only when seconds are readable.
h=8 m=36
